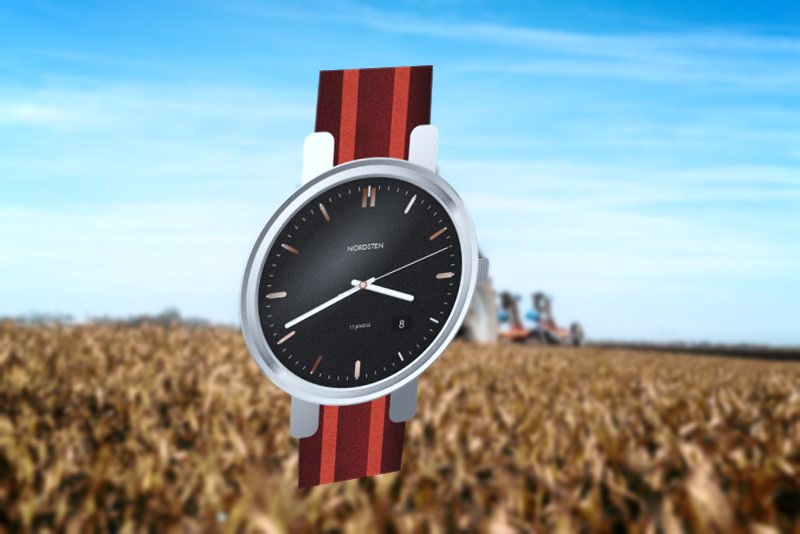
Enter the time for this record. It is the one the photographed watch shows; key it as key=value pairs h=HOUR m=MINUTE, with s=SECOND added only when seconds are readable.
h=3 m=41 s=12
